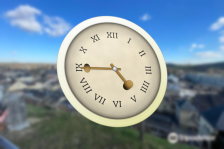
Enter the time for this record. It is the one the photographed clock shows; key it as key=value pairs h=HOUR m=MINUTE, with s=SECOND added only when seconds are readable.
h=4 m=45
